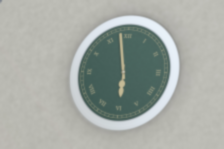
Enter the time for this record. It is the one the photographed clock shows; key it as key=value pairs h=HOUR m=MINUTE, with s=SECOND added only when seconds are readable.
h=5 m=58
